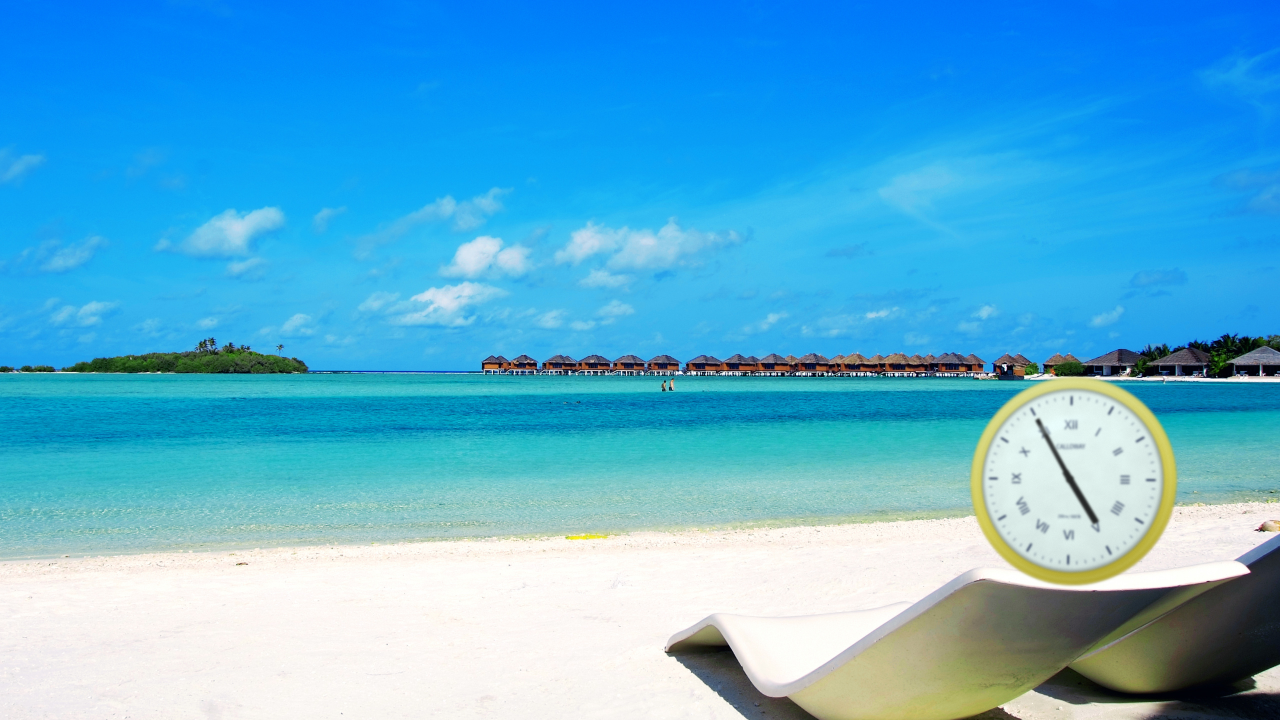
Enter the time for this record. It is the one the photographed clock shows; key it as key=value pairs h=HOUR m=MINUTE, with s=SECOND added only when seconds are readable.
h=4 m=55
